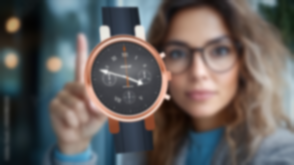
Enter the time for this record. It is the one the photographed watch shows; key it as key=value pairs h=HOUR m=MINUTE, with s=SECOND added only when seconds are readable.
h=3 m=48
